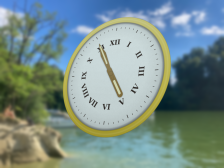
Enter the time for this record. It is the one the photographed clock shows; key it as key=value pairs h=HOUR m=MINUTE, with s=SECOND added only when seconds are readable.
h=4 m=55
